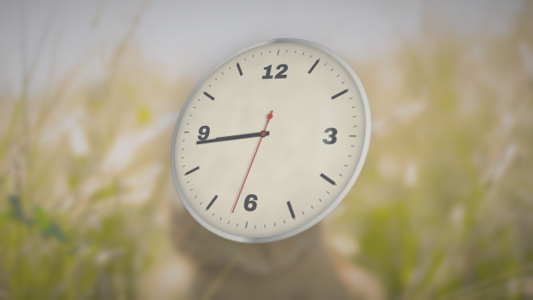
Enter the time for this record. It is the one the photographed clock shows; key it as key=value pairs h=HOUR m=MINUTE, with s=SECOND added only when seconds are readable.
h=8 m=43 s=32
